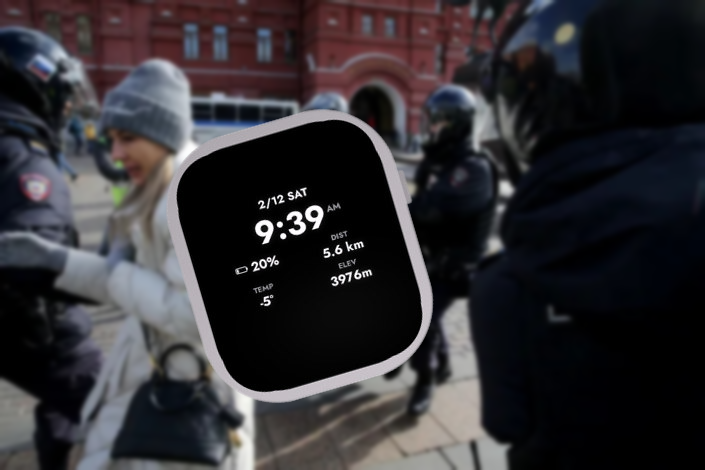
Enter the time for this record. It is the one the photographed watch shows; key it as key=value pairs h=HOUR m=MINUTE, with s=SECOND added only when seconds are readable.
h=9 m=39
